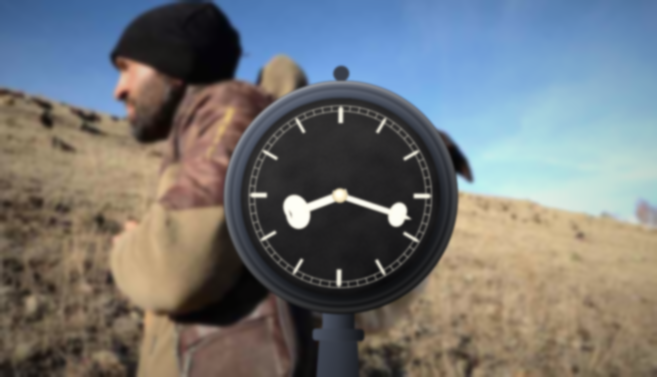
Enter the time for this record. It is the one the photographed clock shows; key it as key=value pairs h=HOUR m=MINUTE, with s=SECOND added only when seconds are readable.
h=8 m=18
